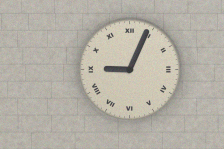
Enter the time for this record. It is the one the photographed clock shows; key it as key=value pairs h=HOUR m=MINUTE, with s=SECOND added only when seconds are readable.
h=9 m=4
